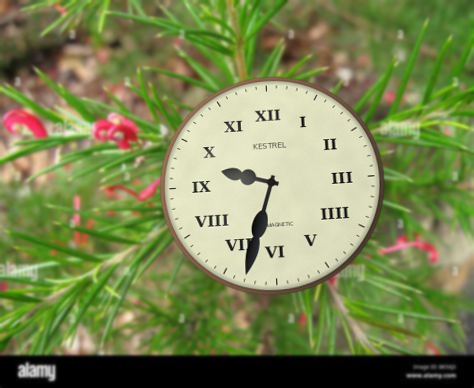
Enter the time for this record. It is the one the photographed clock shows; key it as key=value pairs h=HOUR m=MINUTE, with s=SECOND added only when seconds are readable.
h=9 m=33
